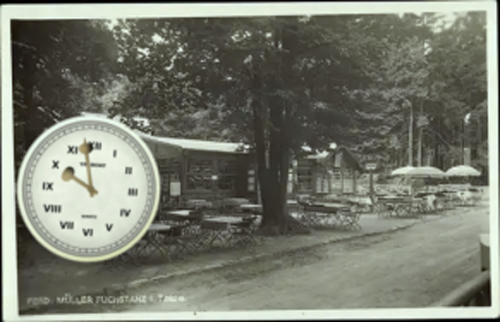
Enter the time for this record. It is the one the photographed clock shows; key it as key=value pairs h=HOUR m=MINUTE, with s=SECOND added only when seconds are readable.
h=9 m=58
